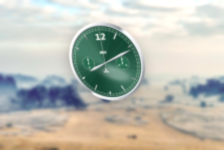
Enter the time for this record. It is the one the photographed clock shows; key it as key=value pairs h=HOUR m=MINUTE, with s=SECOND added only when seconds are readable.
h=8 m=11
